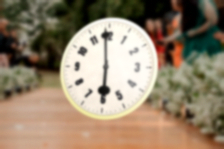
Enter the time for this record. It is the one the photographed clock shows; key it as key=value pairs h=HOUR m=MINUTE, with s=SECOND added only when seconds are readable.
h=5 m=59
